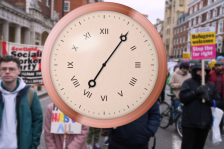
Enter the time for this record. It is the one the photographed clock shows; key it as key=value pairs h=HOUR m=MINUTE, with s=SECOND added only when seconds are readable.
h=7 m=6
